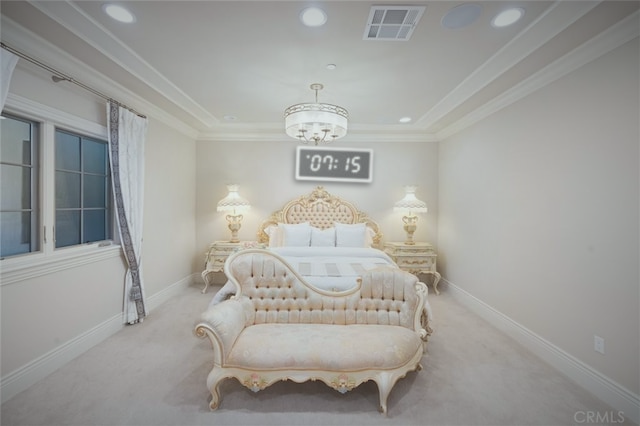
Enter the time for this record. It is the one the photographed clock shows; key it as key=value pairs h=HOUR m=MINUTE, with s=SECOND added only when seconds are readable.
h=7 m=15
